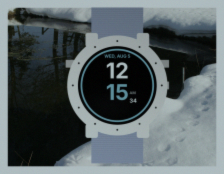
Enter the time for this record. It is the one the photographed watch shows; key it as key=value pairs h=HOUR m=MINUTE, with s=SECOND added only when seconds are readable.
h=12 m=15
